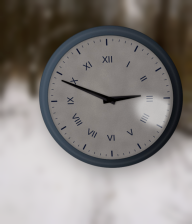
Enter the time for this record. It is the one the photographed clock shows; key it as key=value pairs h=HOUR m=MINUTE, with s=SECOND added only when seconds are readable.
h=2 m=49
